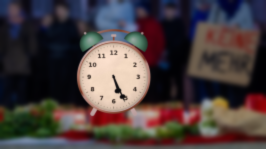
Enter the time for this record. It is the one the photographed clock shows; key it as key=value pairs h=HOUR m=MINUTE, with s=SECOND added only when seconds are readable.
h=5 m=26
